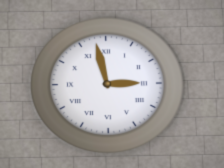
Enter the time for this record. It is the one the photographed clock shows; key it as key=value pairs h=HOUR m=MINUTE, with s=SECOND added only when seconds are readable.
h=2 m=58
